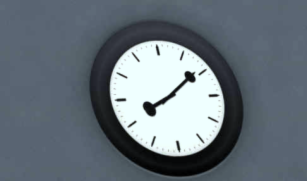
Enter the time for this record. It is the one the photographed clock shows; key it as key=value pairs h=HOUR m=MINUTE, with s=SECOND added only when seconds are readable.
h=8 m=9
